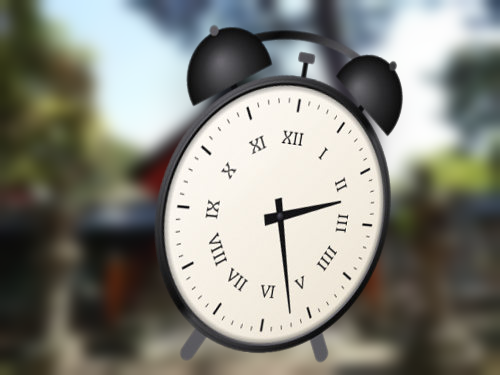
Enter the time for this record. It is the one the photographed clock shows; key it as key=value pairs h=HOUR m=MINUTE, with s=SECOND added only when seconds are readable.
h=2 m=27
